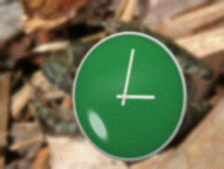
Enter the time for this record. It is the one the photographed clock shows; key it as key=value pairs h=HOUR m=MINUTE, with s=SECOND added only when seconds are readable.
h=3 m=2
